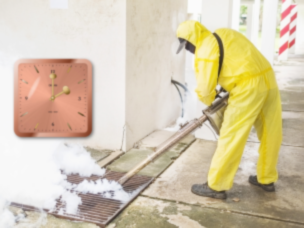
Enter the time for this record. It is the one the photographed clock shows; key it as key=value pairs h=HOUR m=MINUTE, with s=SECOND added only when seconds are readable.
h=2 m=0
